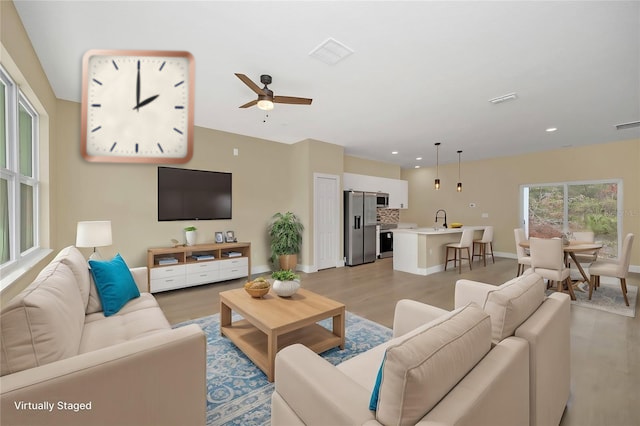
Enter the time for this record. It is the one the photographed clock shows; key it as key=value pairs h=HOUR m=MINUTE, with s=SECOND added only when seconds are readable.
h=2 m=0
